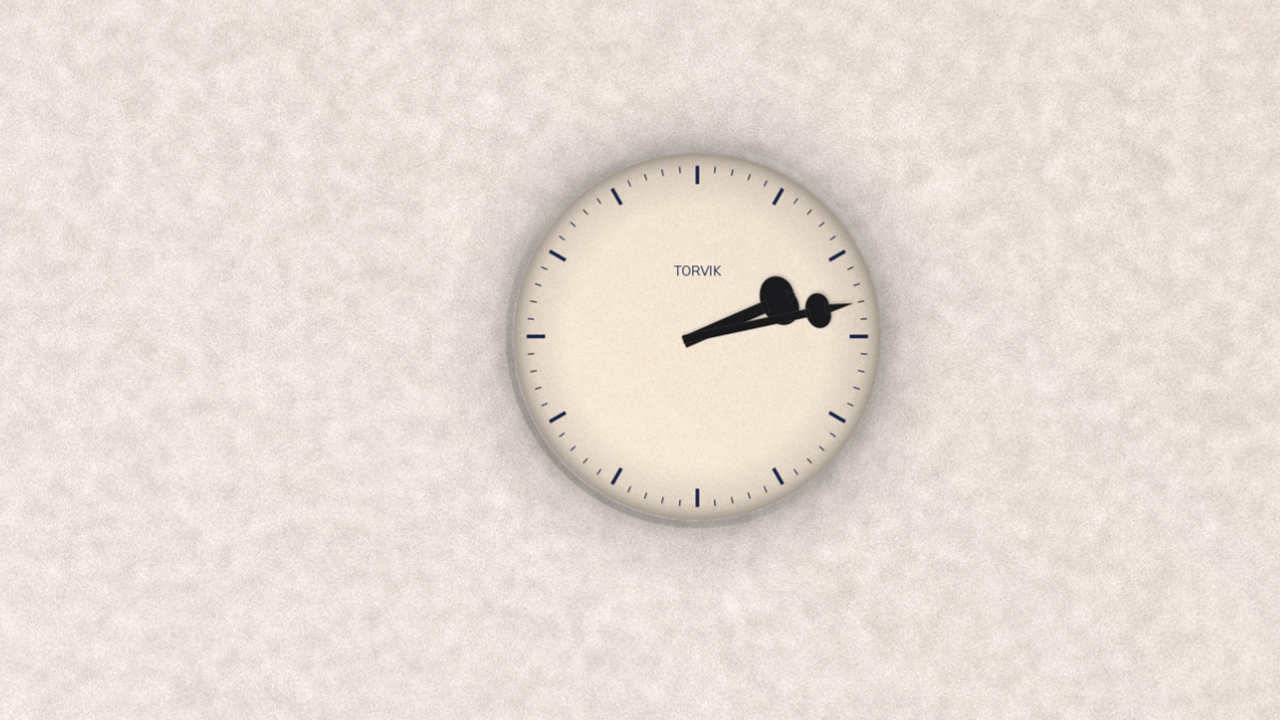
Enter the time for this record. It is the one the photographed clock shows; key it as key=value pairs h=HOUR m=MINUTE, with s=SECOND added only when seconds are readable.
h=2 m=13
